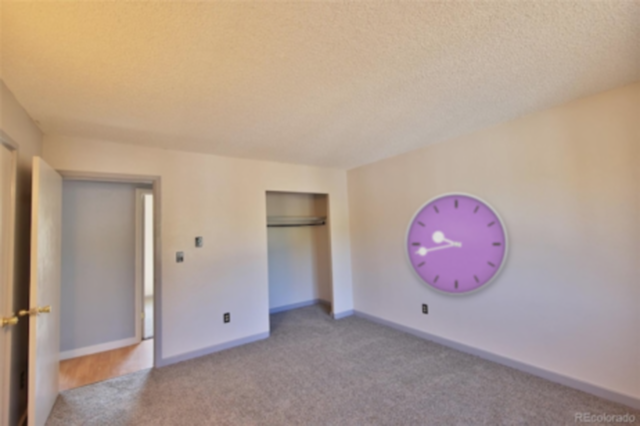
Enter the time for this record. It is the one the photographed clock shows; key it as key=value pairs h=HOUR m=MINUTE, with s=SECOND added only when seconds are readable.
h=9 m=43
